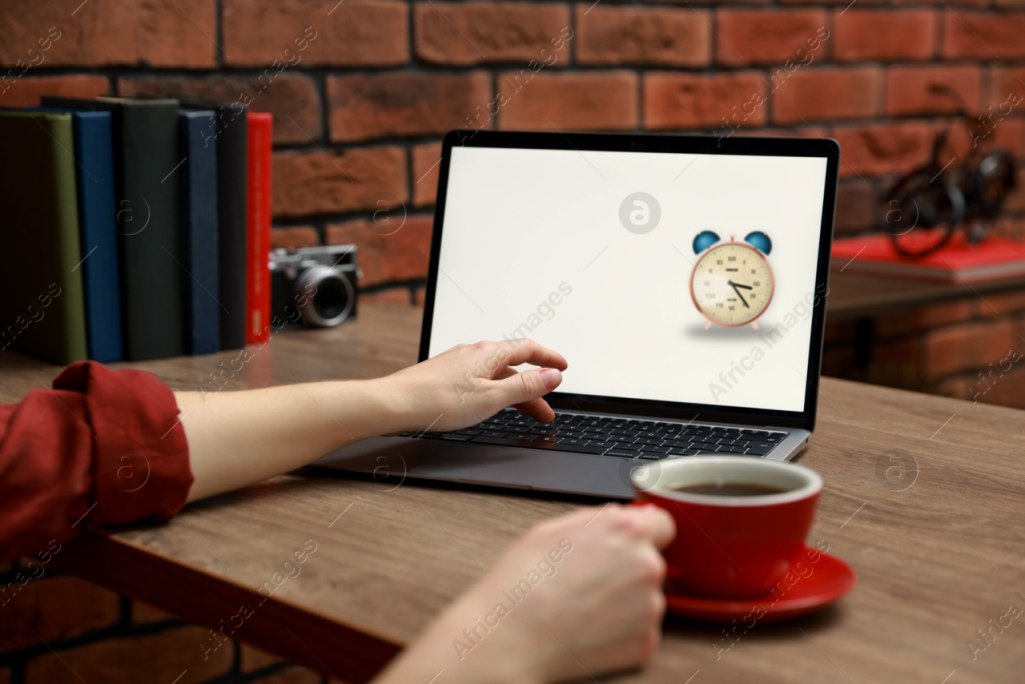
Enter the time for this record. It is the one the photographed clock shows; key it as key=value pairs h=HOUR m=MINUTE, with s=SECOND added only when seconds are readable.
h=3 m=24
